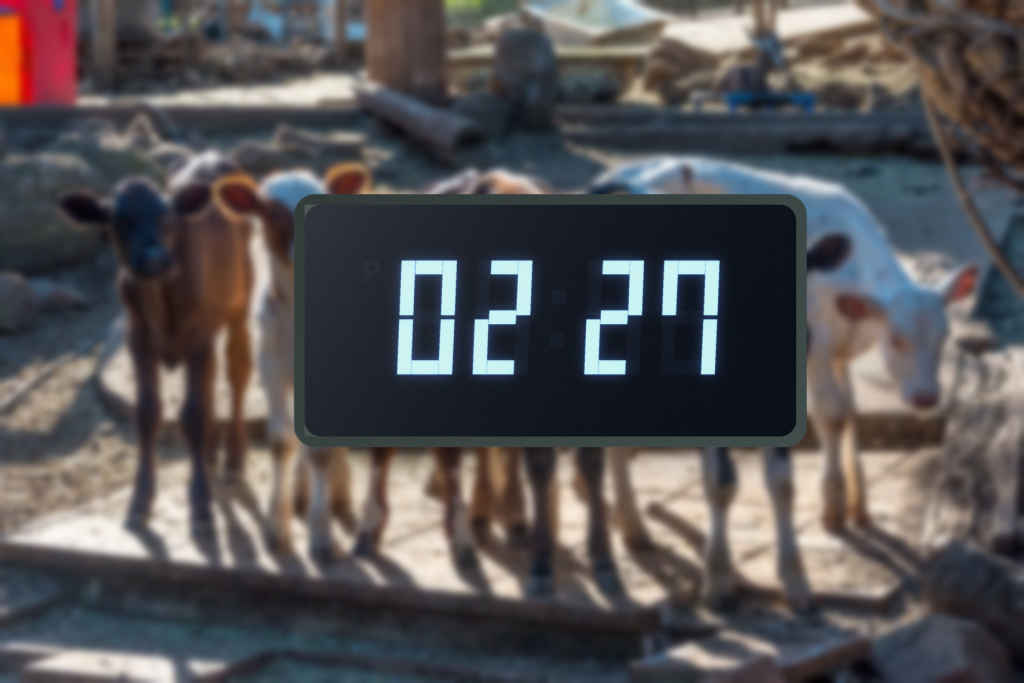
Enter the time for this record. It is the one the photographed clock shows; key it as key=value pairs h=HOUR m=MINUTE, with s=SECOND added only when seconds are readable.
h=2 m=27
